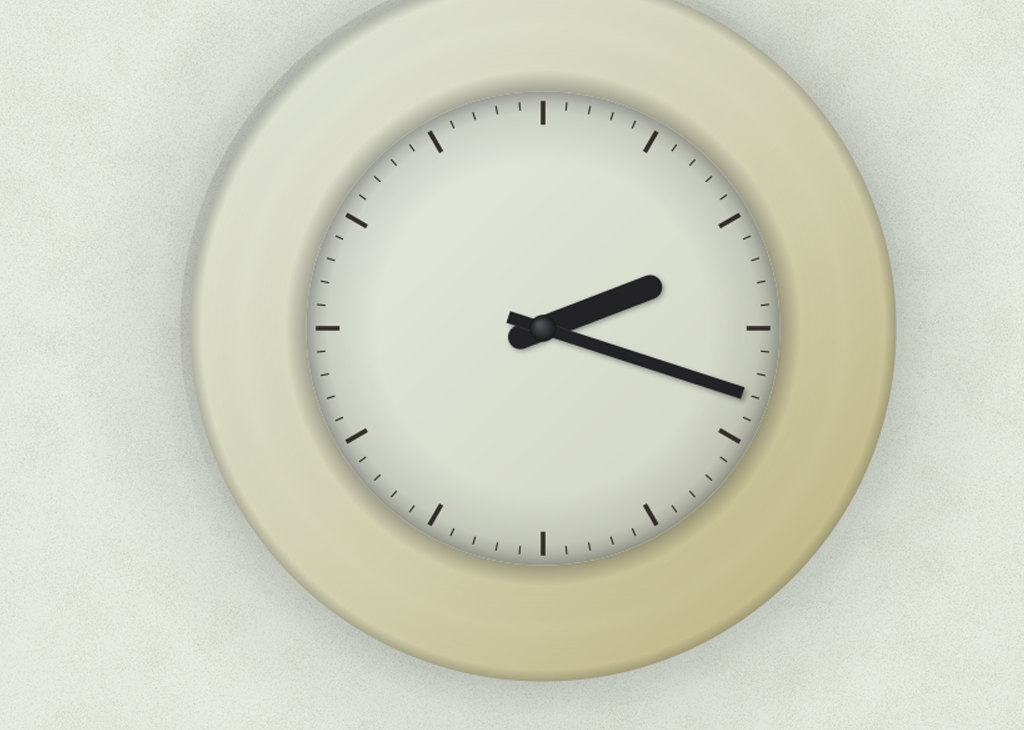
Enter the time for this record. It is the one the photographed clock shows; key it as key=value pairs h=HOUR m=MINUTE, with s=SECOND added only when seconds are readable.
h=2 m=18
